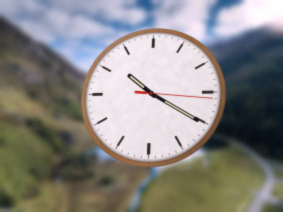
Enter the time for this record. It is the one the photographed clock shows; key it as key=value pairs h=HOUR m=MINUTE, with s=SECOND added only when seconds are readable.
h=10 m=20 s=16
